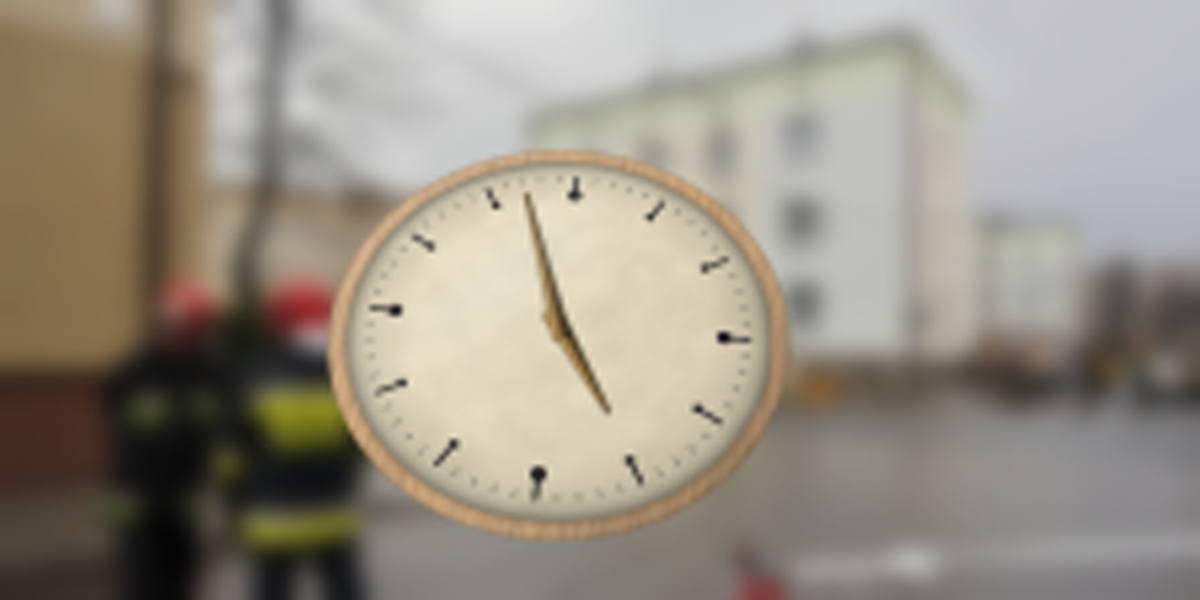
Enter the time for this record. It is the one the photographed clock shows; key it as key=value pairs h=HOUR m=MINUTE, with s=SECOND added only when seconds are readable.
h=4 m=57
